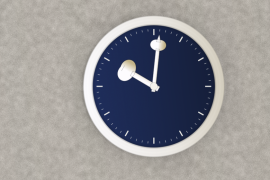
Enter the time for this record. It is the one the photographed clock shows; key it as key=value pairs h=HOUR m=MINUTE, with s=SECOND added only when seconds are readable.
h=10 m=1
